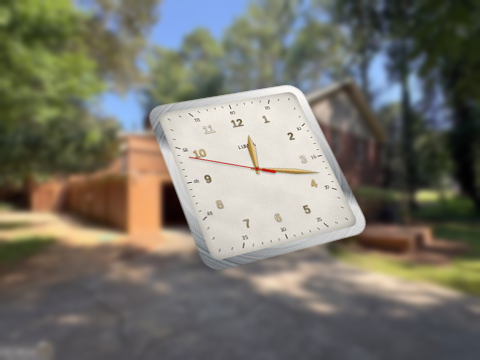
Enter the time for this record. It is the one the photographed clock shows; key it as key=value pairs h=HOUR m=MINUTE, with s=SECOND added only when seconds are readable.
h=12 m=17 s=49
